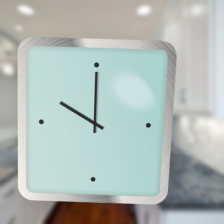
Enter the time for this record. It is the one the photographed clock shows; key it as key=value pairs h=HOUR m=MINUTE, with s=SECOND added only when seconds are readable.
h=10 m=0
